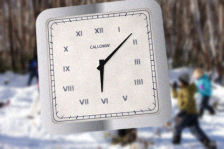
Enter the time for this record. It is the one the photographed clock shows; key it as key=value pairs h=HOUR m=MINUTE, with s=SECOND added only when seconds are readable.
h=6 m=8
